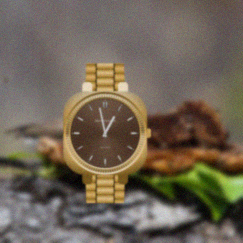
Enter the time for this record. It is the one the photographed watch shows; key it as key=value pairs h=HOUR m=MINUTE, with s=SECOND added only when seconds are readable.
h=12 m=58
